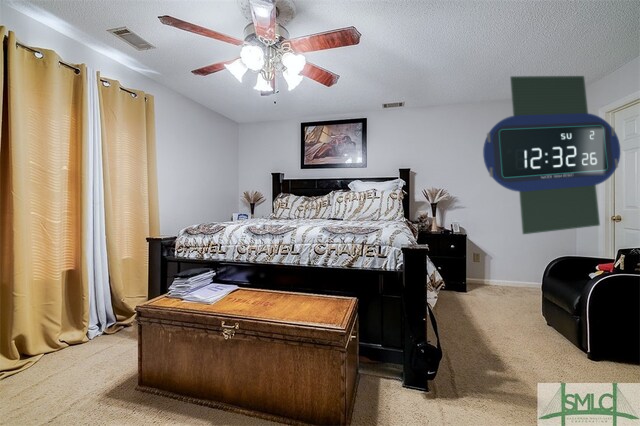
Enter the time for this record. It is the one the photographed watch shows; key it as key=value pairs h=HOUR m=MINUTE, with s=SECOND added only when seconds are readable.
h=12 m=32 s=26
